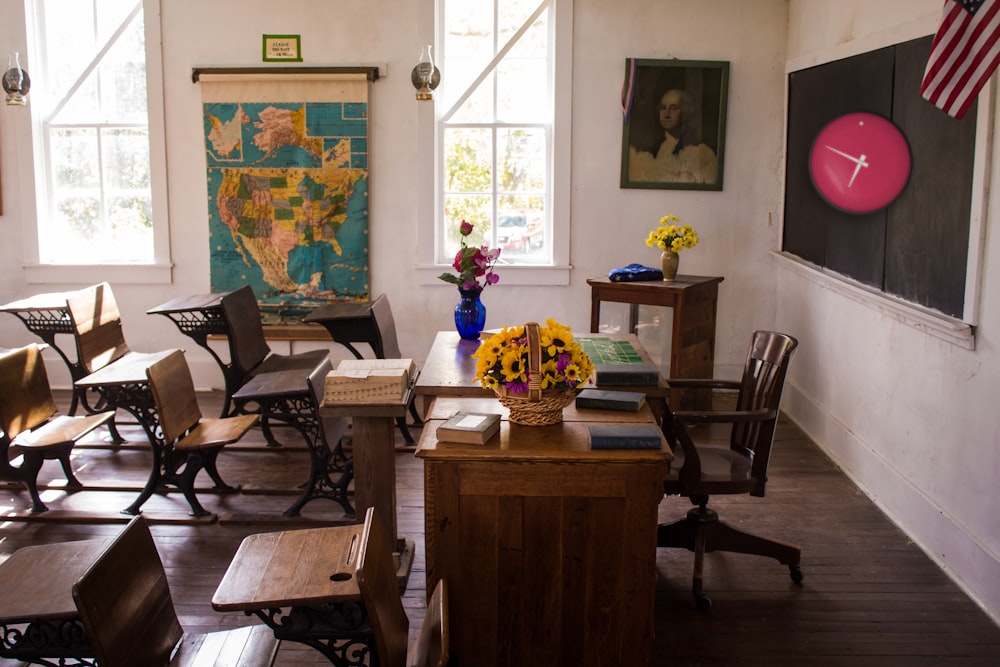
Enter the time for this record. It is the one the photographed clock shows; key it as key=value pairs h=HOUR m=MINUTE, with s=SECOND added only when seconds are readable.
h=6 m=49
